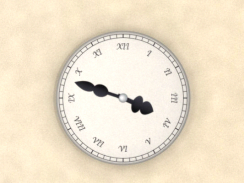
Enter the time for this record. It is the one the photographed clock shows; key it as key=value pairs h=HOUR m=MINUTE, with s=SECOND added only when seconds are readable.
h=3 m=48
